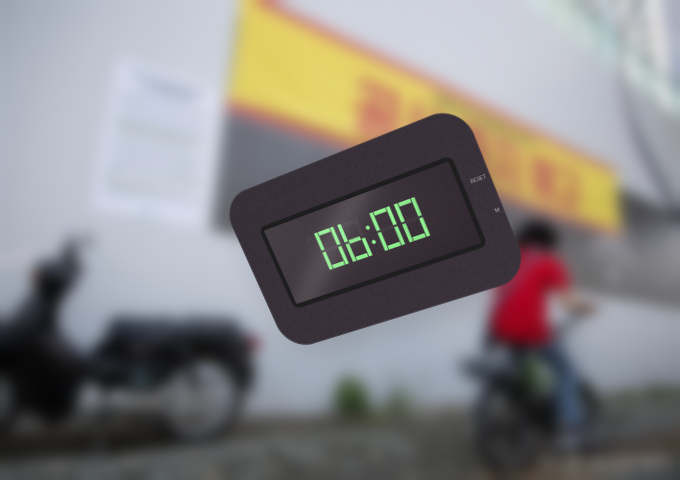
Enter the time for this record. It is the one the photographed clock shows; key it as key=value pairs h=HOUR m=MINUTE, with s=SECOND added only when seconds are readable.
h=6 m=0
